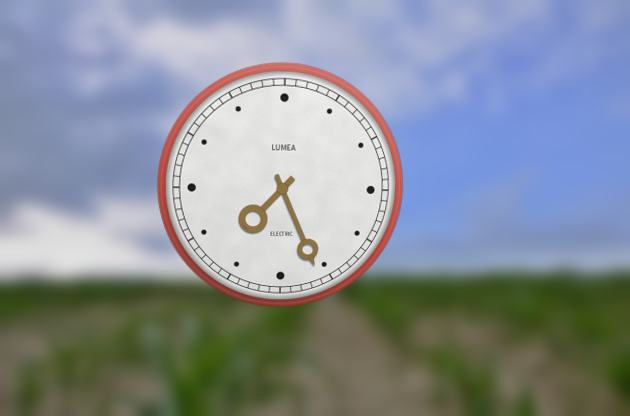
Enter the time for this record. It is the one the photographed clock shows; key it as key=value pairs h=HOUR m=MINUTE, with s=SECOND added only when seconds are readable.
h=7 m=26
